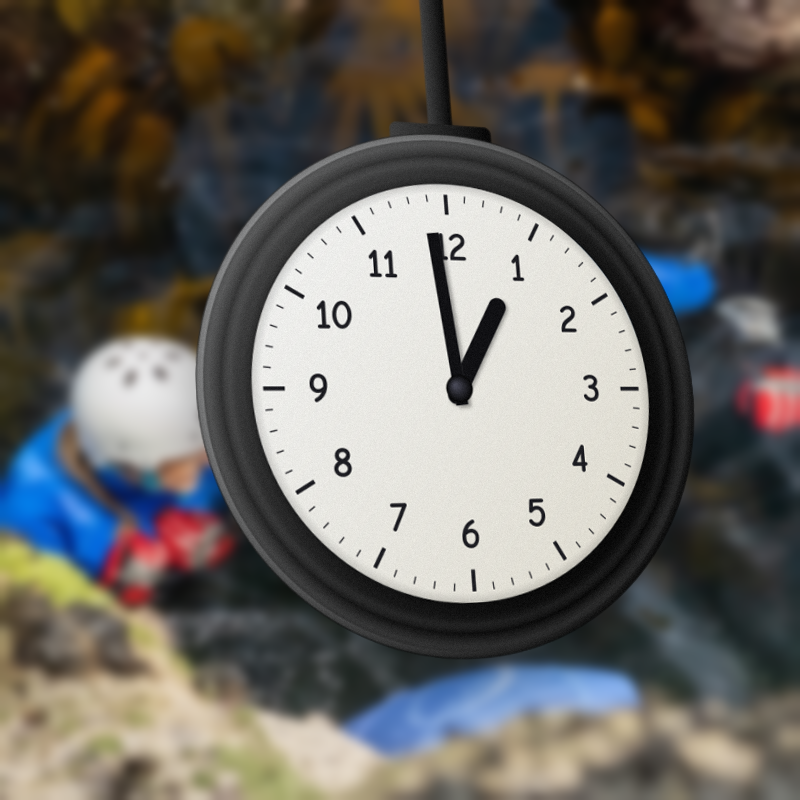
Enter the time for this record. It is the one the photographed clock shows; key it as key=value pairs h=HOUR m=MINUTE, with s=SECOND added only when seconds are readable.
h=12 m=59
